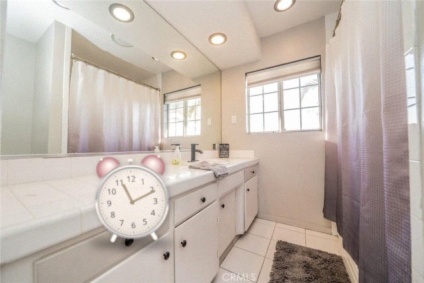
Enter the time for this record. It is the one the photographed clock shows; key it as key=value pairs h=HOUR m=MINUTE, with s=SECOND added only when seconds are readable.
h=11 m=11
